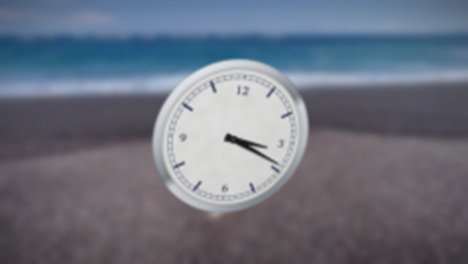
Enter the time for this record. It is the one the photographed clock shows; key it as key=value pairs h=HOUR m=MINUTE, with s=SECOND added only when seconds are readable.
h=3 m=19
